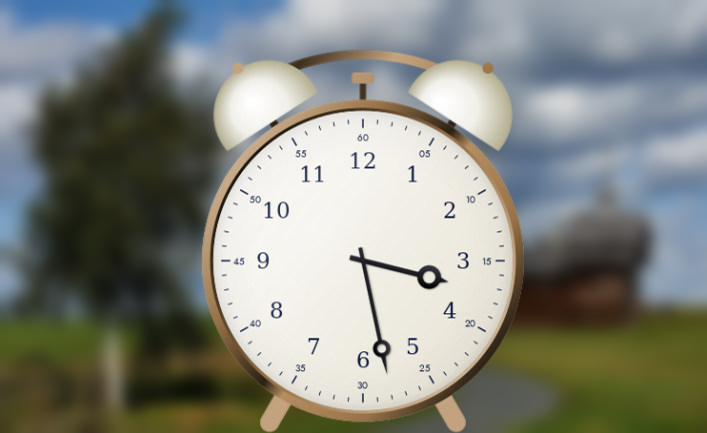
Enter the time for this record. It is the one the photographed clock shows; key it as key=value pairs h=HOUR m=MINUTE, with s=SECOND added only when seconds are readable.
h=3 m=28
